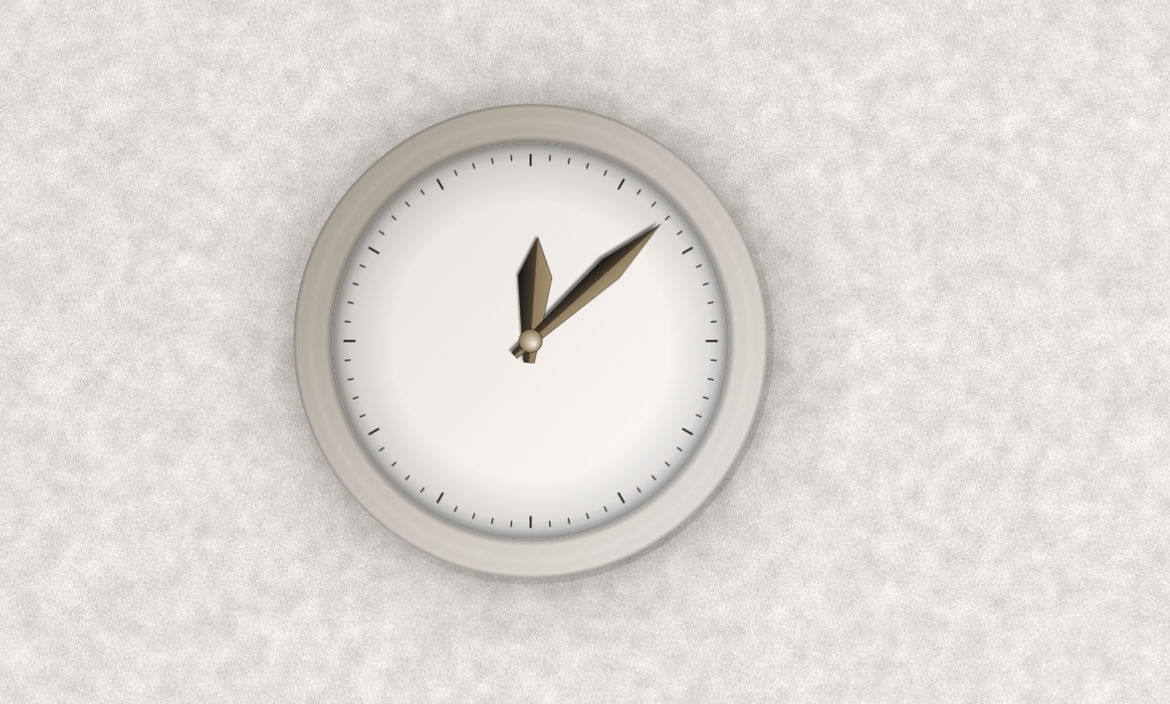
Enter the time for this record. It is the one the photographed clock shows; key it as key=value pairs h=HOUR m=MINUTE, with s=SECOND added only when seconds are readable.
h=12 m=8
